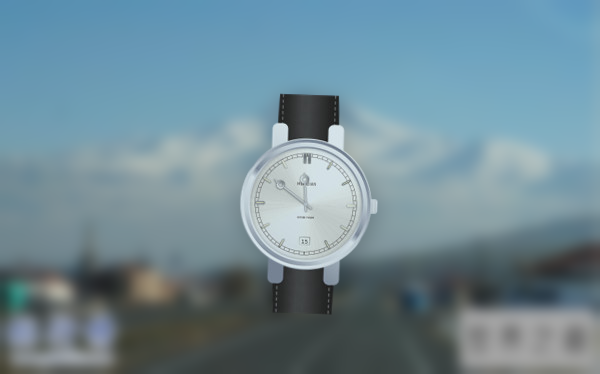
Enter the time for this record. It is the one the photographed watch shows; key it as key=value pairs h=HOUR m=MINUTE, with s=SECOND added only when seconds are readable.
h=11 m=51
